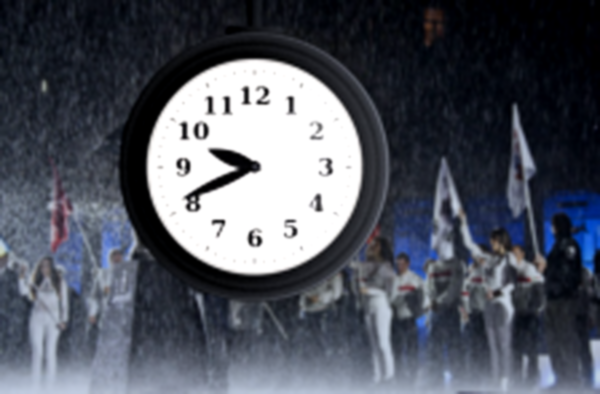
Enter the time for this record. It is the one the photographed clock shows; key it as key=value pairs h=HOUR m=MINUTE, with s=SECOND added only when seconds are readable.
h=9 m=41
